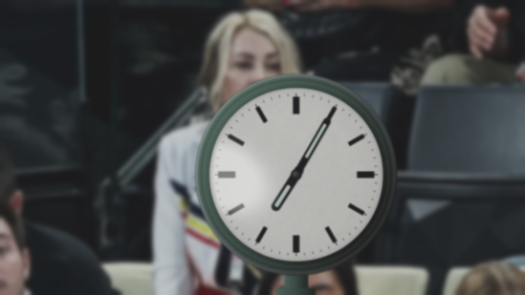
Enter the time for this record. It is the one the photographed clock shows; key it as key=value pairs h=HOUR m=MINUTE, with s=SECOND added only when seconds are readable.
h=7 m=5
